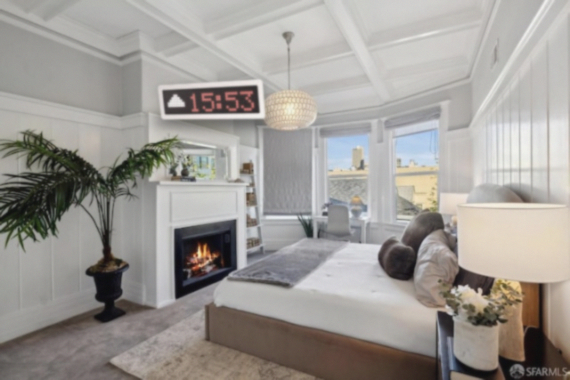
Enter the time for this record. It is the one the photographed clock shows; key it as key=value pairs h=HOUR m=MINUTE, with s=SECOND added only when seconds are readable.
h=15 m=53
